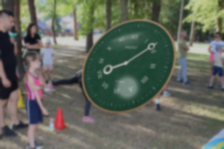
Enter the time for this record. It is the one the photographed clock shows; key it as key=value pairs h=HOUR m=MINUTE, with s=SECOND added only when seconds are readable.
h=8 m=8
